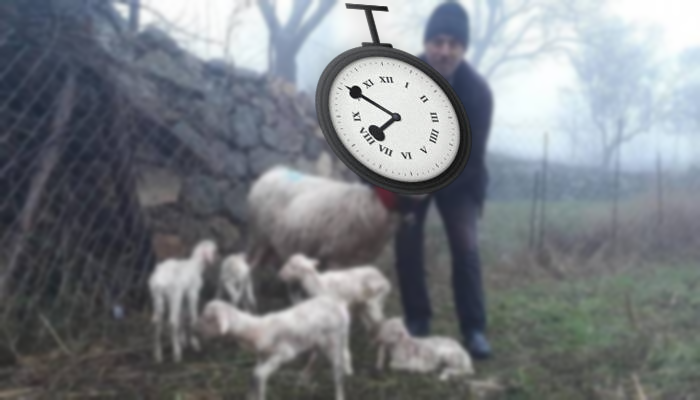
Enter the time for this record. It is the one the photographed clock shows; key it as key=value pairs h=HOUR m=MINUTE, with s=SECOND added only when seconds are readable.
h=7 m=51
